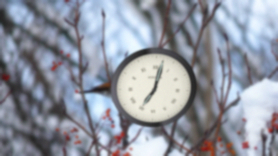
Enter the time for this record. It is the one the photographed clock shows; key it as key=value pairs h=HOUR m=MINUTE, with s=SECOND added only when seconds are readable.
h=7 m=2
